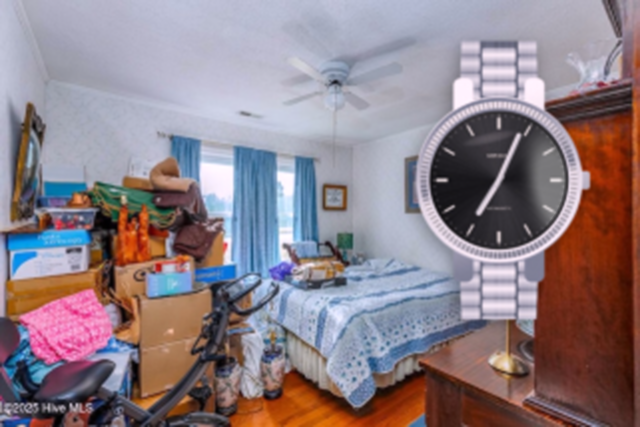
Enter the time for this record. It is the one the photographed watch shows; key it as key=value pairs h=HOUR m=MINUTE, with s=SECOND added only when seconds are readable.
h=7 m=4
